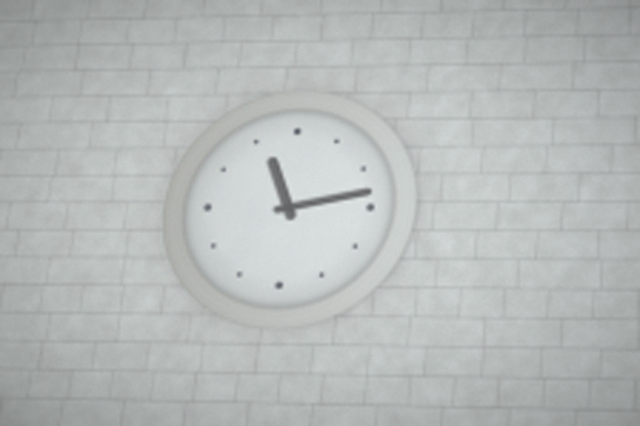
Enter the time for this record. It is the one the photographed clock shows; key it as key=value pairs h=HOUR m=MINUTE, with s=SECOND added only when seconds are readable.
h=11 m=13
